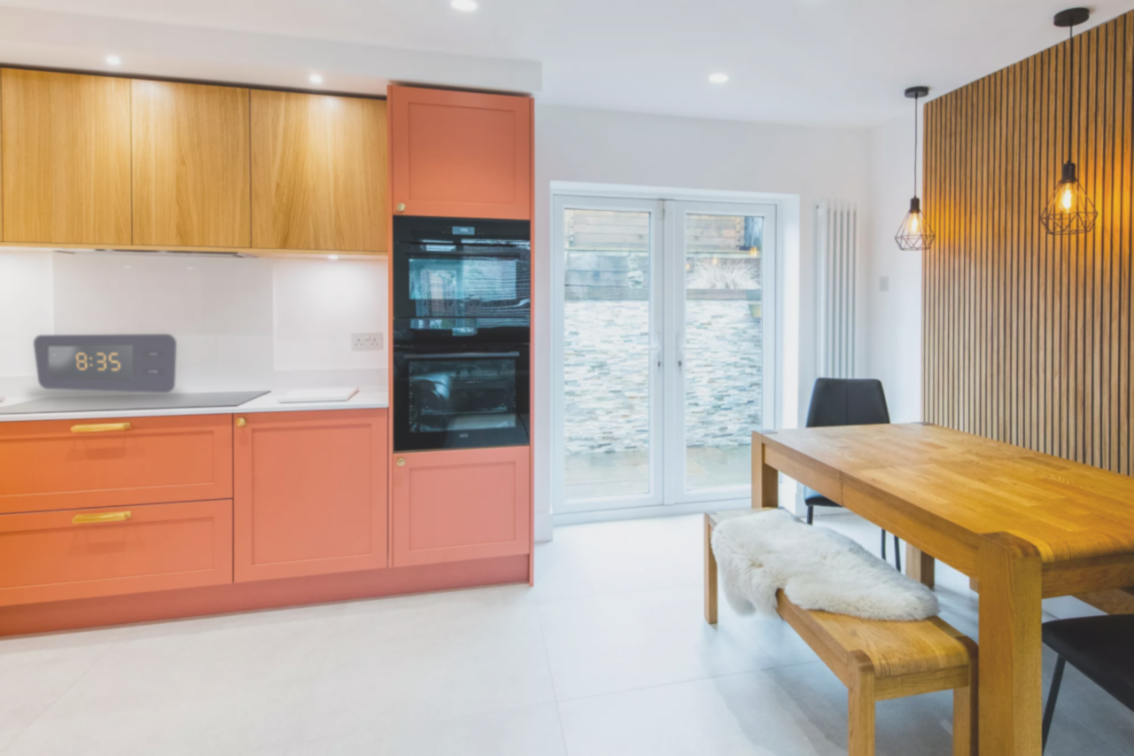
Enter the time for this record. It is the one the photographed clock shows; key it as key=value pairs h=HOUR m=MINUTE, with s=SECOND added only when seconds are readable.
h=8 m=35
